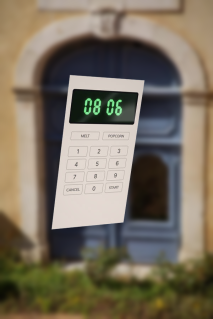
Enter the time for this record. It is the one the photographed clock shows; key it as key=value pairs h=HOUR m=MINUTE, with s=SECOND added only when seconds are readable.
h=8 m=6
